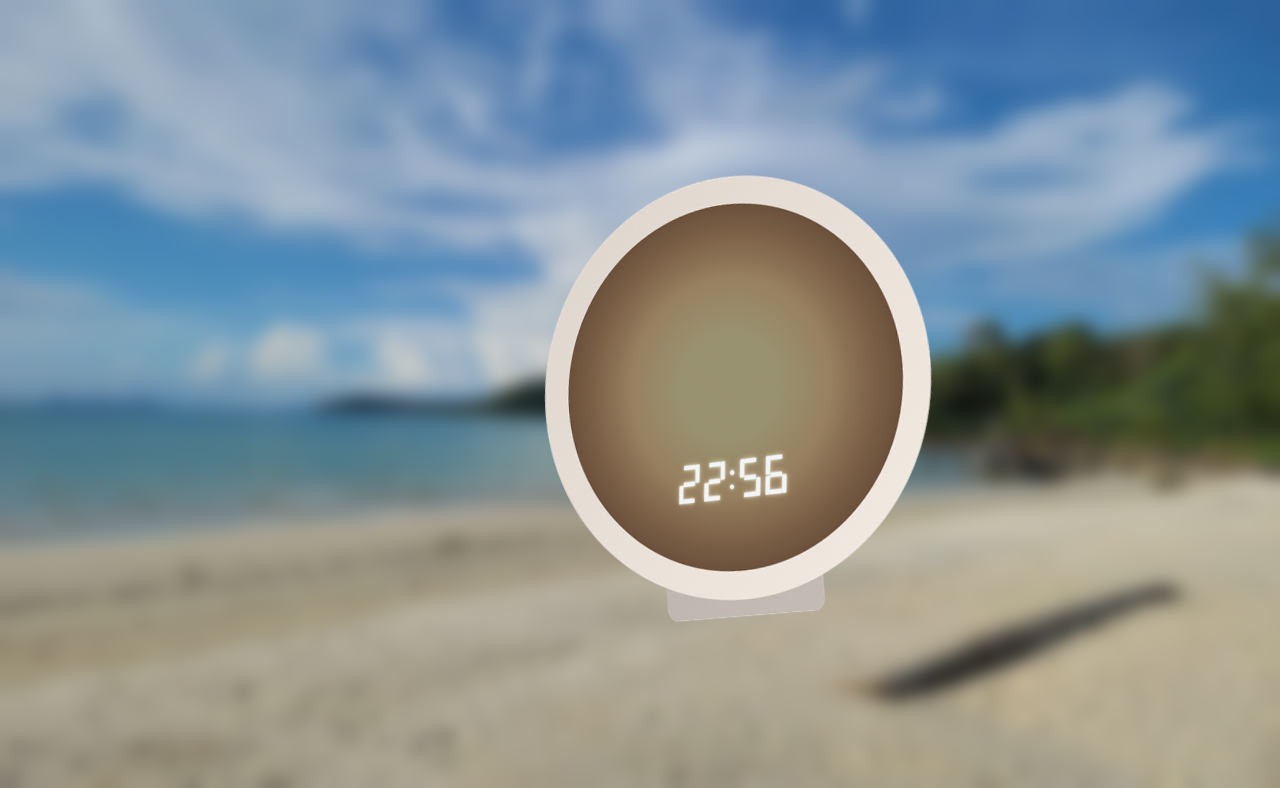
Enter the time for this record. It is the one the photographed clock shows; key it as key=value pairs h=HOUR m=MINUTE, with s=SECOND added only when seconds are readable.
h=22 m=56
